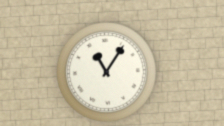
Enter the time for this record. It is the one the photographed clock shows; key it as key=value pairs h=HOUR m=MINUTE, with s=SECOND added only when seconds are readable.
h=11 m=6
